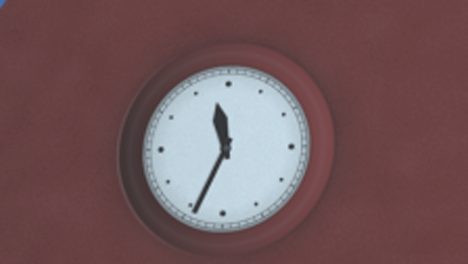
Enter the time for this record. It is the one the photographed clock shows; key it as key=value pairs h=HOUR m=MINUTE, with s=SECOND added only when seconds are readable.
h=11 m=34
